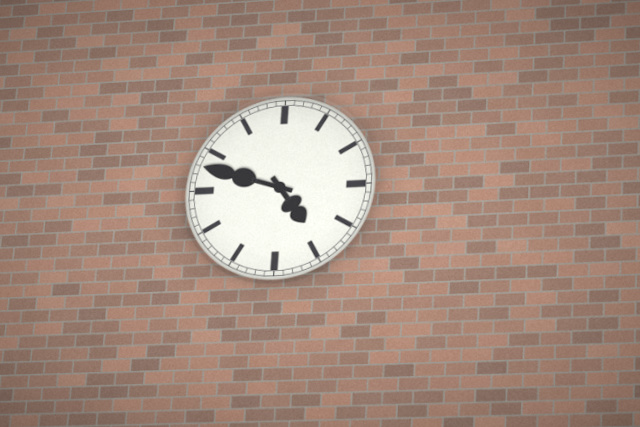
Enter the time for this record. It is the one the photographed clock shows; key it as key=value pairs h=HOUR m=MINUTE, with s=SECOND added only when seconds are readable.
h=4 m=48
